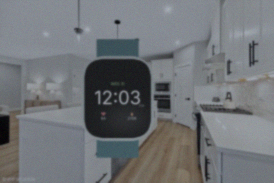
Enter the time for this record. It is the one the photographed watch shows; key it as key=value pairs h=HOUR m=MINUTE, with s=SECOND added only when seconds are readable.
h=12 m=3
